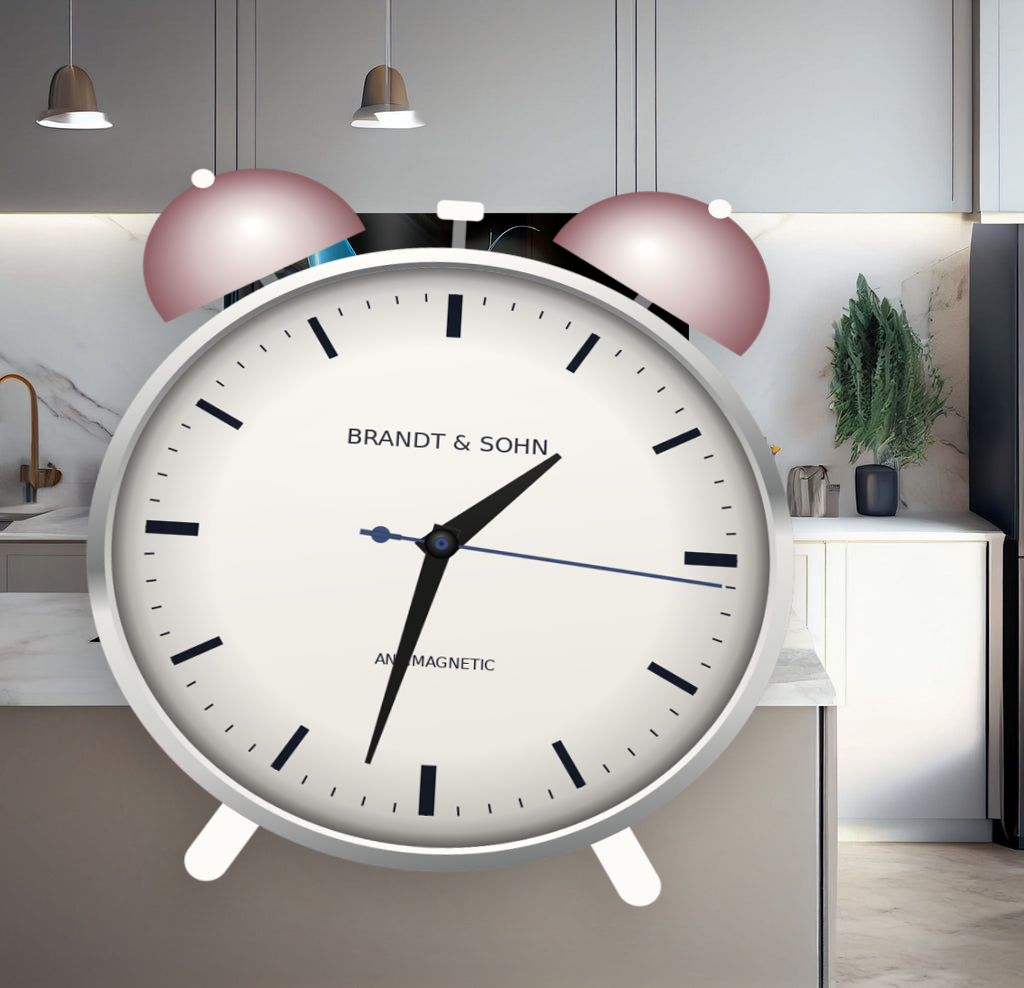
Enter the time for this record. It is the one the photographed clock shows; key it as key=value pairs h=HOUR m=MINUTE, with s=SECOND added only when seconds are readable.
h=1 m=32 s=16
